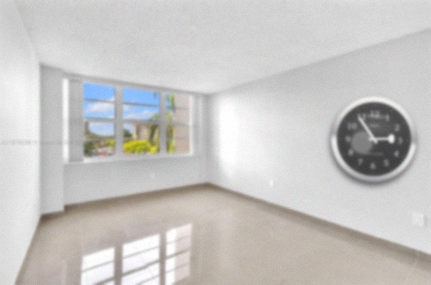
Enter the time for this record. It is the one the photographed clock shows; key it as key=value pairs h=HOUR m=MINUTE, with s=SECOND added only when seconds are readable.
h=2 m=54
